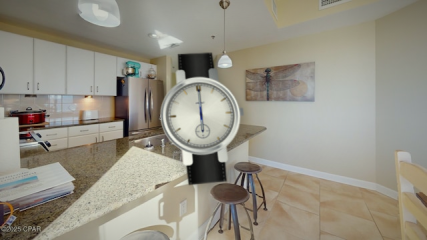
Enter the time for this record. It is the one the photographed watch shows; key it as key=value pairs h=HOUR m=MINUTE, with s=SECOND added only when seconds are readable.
h=6 m=0
